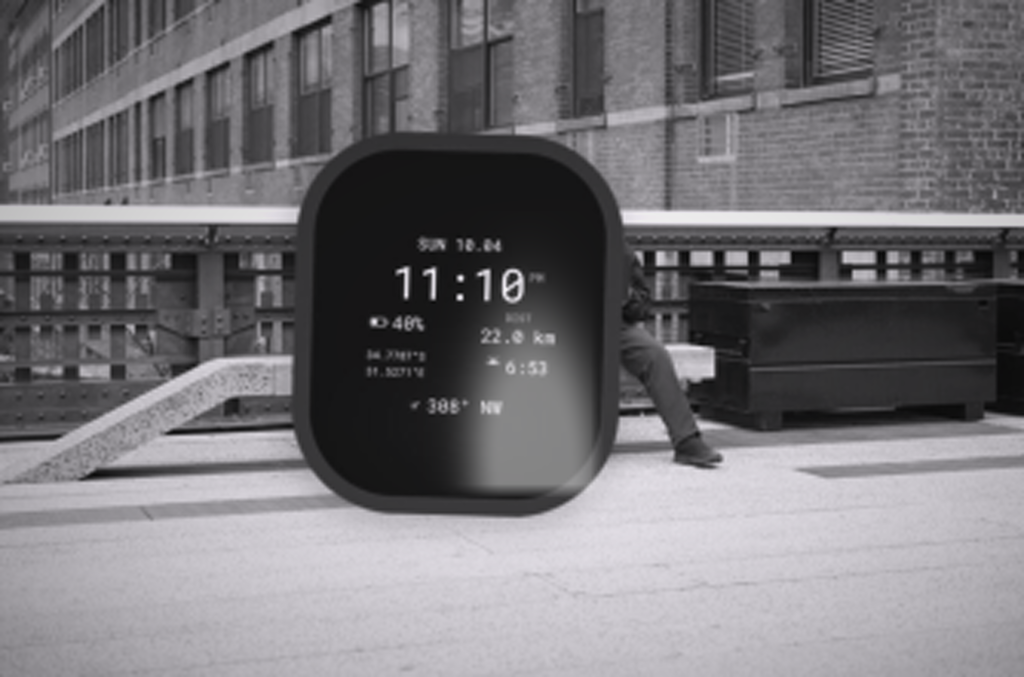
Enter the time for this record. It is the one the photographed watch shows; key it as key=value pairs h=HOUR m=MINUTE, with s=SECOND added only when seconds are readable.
h=11 m=10
